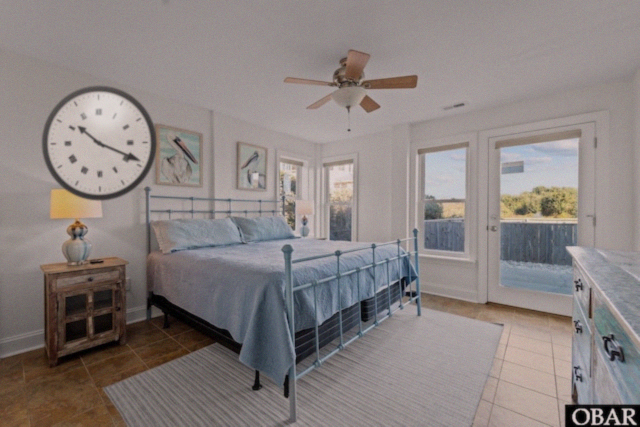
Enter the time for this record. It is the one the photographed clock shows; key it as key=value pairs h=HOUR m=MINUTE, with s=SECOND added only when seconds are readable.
h=10 m=19
